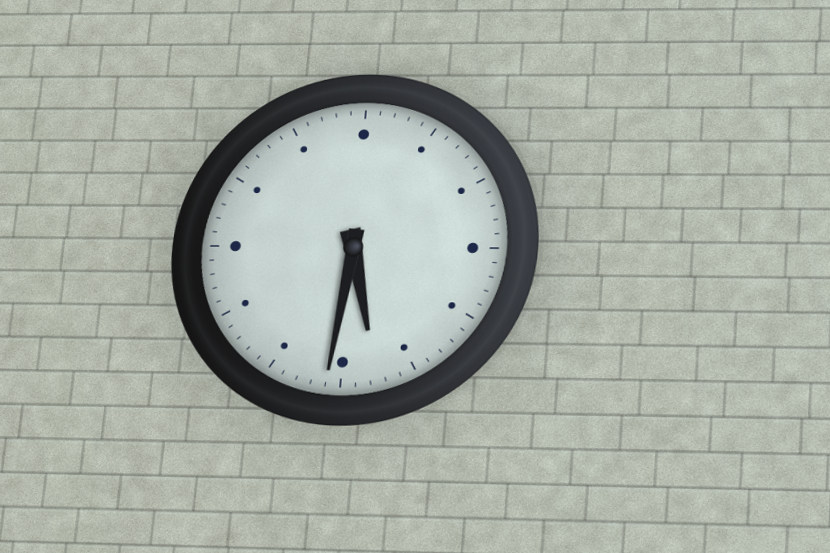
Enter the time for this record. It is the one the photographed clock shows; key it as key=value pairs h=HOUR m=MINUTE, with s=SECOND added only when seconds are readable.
h=5 m=31
